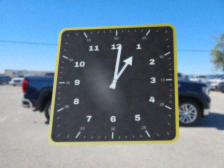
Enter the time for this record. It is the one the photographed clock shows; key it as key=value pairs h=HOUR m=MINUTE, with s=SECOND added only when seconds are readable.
h=1 m=1
